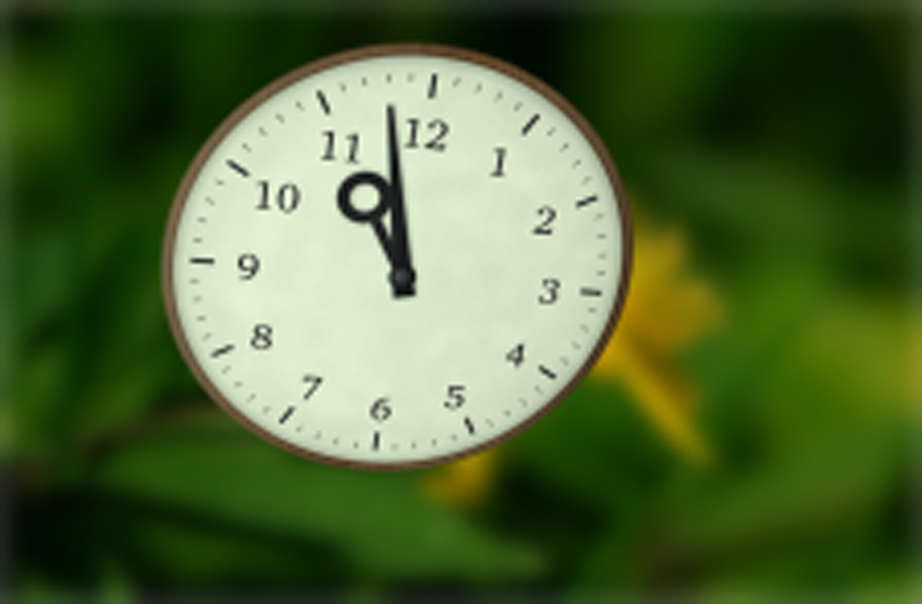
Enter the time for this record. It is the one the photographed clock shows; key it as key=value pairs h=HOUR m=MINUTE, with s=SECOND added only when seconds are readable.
h=10 m=58
